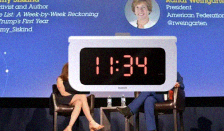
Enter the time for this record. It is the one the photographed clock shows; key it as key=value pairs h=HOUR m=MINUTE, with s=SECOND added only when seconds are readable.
h=11 m=34
